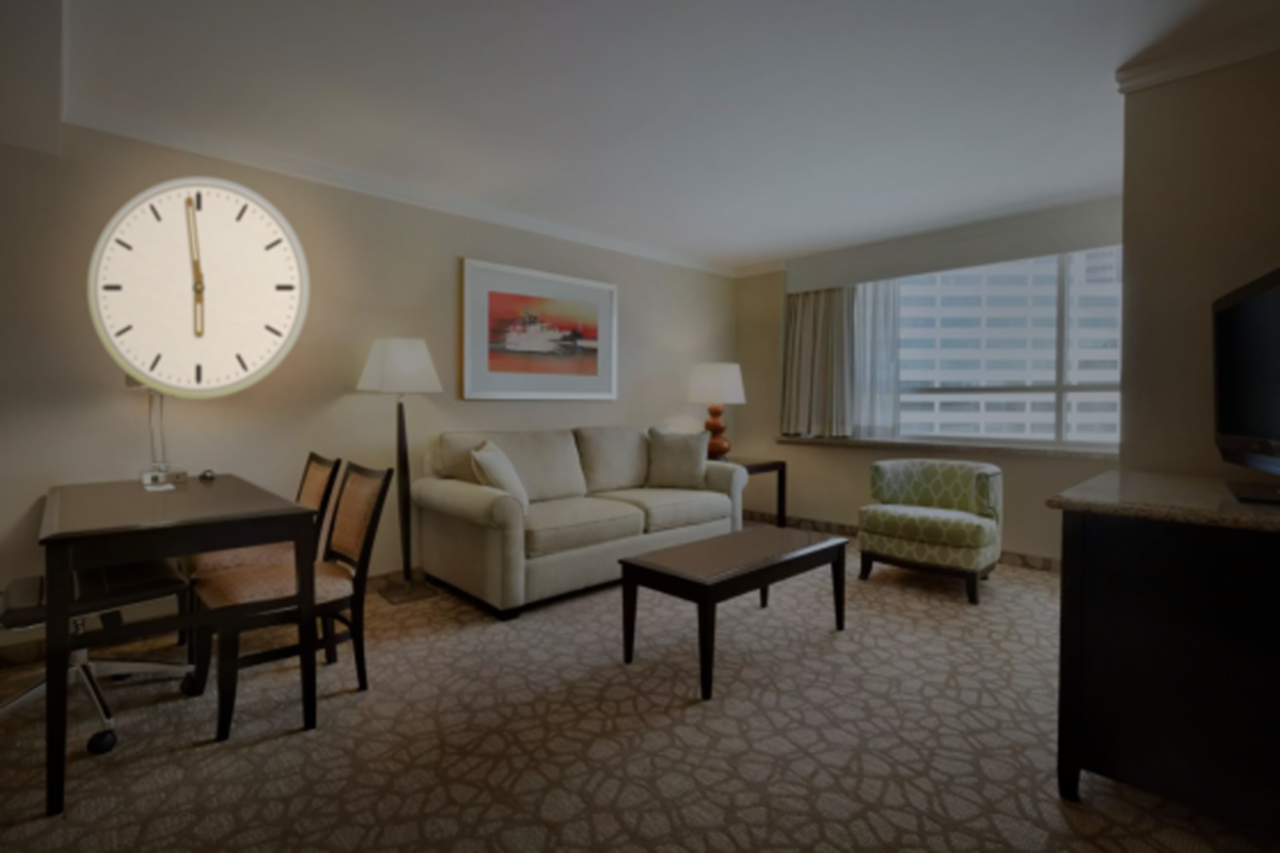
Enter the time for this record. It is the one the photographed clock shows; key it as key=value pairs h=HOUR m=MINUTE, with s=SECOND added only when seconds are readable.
h=5 m=59
